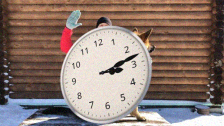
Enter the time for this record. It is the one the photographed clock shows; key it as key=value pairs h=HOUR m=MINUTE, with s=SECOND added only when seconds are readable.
h=3 m=13
